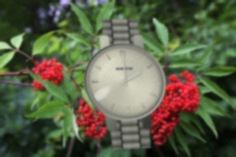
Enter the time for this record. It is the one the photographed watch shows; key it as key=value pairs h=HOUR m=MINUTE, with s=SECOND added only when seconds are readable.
h=2 m=0
